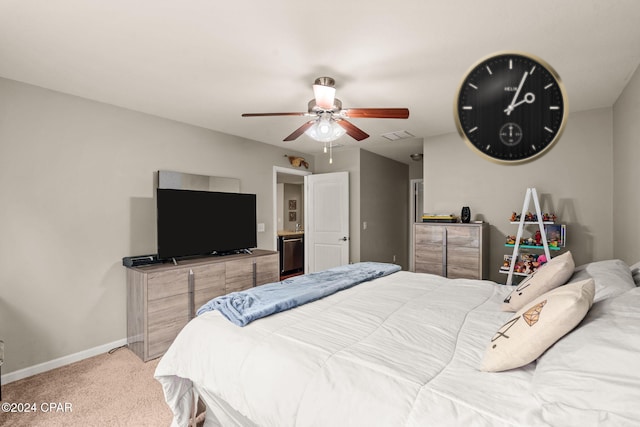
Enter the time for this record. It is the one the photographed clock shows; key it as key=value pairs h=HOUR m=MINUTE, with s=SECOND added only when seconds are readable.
h=2 m=4
